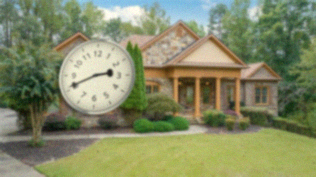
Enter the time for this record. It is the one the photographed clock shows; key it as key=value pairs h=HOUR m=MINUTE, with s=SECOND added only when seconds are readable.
h=2 m=41
